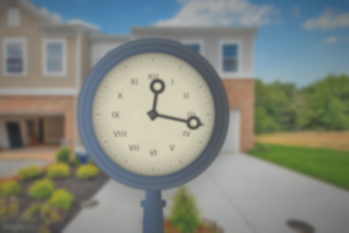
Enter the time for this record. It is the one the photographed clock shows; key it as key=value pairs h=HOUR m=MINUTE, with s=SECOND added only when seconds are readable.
h=12 m=17
